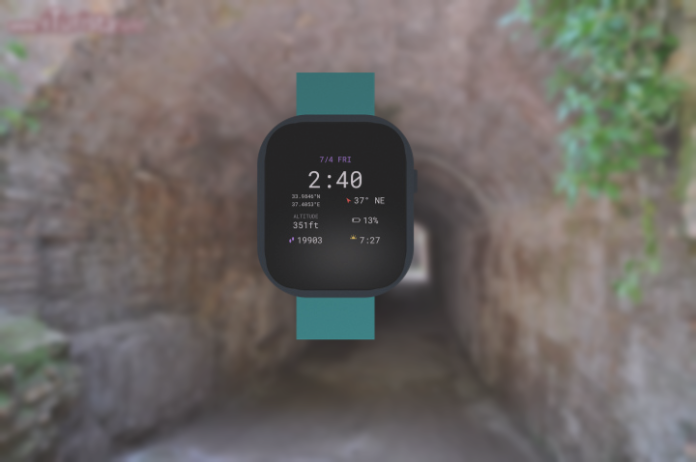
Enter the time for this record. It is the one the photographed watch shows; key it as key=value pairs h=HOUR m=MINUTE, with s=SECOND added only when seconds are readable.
h=2 m=40
